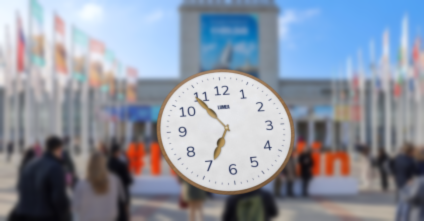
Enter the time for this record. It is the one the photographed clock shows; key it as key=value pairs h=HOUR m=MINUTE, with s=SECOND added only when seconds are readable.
h=6 m=54
